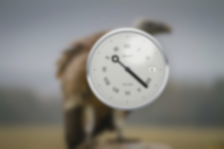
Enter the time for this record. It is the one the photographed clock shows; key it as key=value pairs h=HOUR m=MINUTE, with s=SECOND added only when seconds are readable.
h=10 m=22
